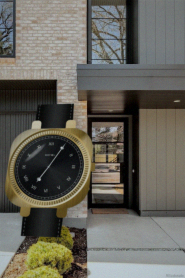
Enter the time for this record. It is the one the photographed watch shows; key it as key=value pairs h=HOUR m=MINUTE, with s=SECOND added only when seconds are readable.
h=7 m=5
